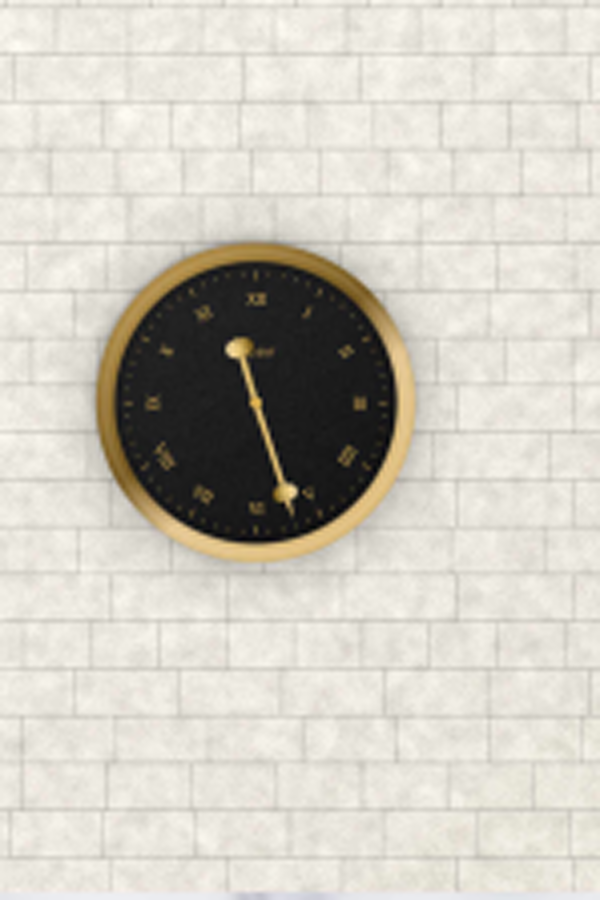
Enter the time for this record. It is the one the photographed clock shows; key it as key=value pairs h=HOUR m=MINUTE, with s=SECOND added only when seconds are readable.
h=11 m=27
